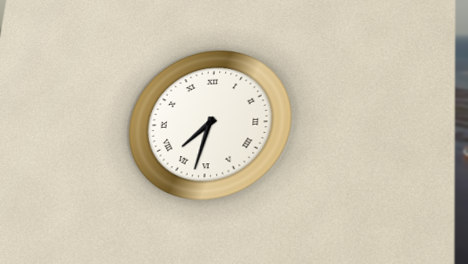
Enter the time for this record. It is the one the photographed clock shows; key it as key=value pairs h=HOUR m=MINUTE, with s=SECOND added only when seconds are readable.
h=7 m=32
